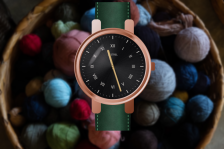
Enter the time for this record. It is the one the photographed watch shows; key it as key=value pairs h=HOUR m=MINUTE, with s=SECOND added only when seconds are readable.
h=11 m=27
